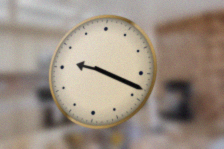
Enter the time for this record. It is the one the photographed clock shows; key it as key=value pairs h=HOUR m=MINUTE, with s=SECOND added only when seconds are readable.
h=9 m=18
